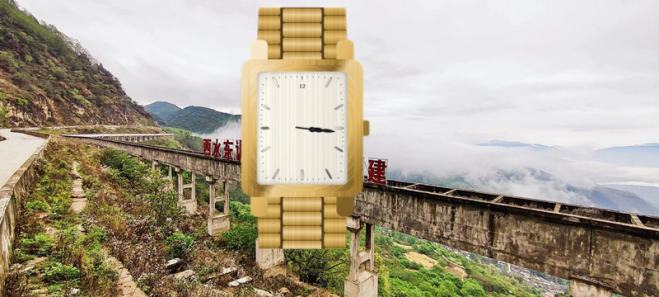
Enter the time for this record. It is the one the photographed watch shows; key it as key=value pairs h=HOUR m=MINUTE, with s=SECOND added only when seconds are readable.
h=3 m=16
